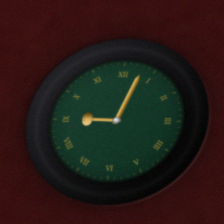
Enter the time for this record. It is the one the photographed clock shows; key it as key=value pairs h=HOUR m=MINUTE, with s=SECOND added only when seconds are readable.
h=9 m=3
